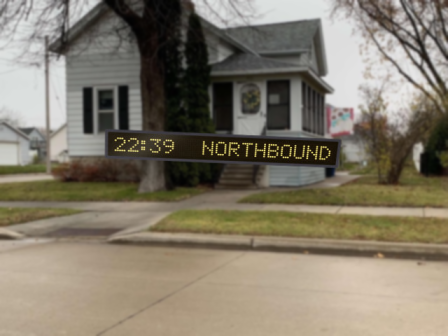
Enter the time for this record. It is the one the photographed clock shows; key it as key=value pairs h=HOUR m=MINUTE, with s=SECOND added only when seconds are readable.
h=22 m=39
